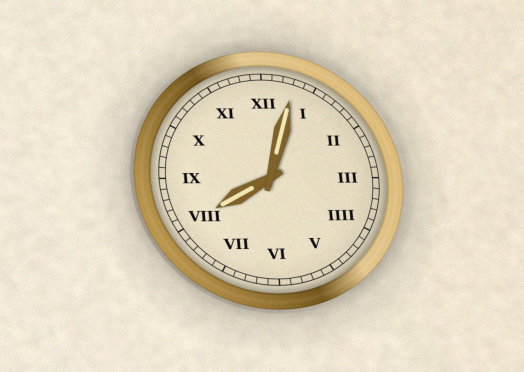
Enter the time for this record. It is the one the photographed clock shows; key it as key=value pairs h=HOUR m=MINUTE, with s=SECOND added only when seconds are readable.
h=8 m=3
